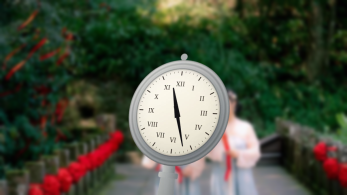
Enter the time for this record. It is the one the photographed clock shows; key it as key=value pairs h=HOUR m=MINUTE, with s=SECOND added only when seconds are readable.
h=11 m=27
